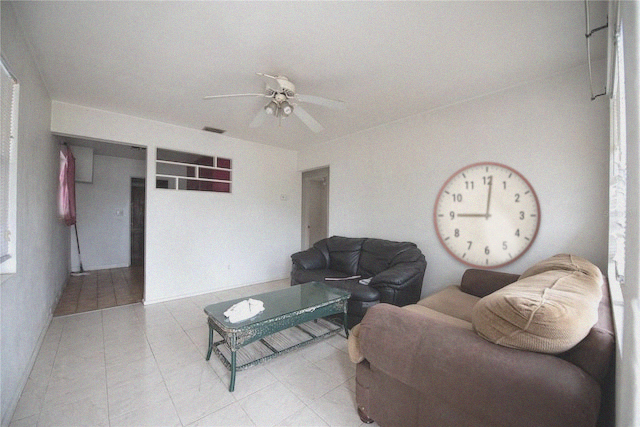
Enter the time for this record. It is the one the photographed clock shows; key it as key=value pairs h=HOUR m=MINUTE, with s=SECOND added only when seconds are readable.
h=9 m=1
